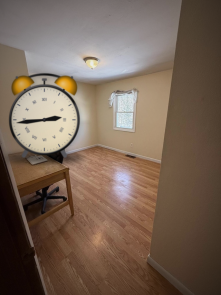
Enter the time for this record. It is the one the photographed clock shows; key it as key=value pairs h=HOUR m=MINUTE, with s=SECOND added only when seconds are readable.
h=2 m=44
